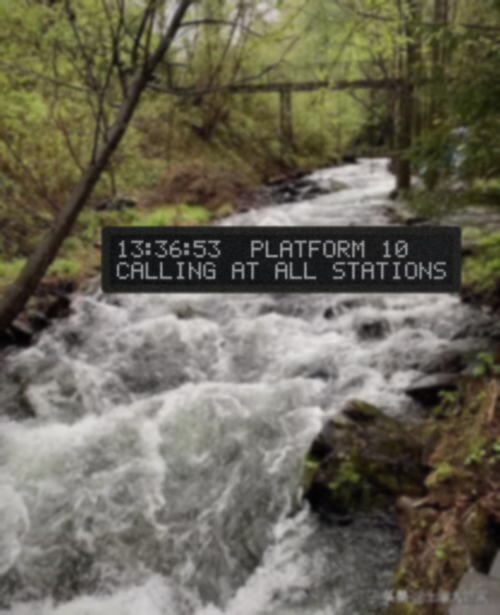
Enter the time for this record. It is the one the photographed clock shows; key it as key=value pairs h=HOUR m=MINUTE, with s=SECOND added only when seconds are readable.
h=13 m=36 s=53
